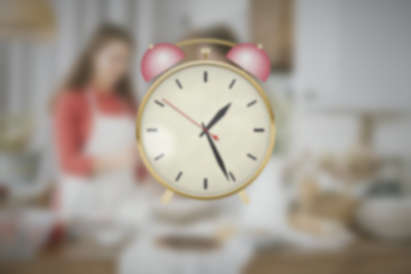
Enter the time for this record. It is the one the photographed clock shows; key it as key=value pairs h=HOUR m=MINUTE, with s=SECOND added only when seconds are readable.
h=1 m=25 s=51
